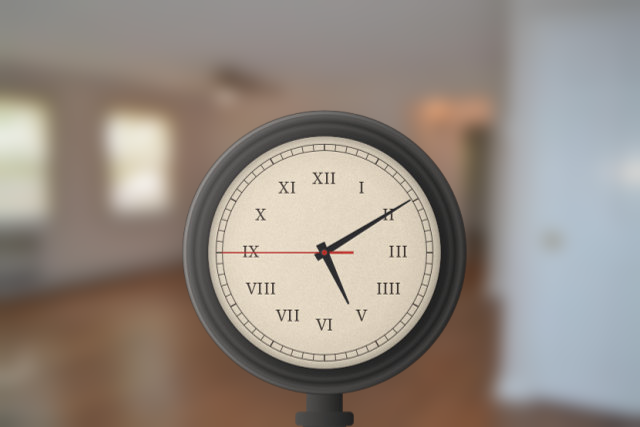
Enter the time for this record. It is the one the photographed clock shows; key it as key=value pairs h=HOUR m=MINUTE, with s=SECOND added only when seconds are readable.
h=5 m=9 s=45
